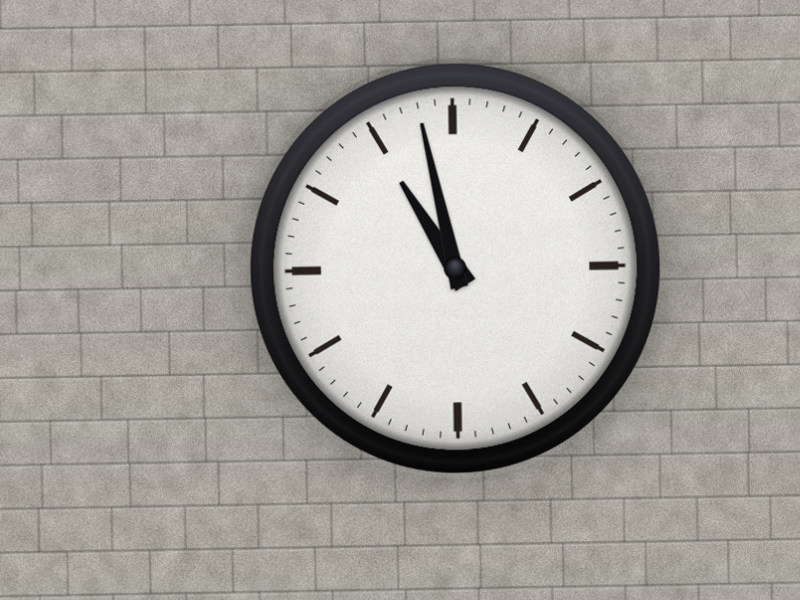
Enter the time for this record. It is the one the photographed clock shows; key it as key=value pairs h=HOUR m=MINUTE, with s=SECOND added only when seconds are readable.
h=10 m=58
